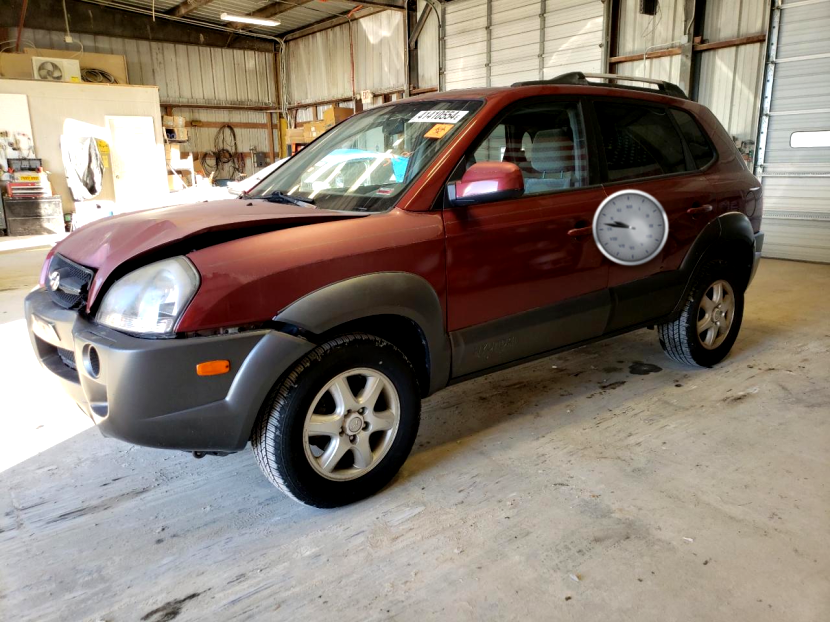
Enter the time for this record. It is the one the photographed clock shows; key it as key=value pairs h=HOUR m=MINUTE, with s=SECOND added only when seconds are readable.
h=9 m=47
